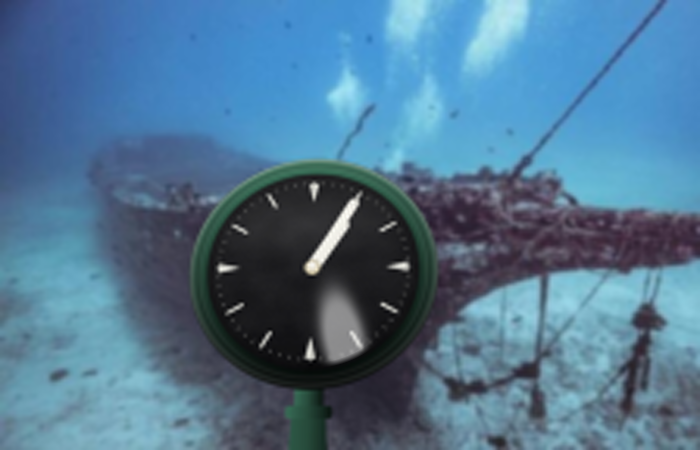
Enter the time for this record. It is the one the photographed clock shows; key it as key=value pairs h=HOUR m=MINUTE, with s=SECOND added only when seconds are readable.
h=1 m=5
